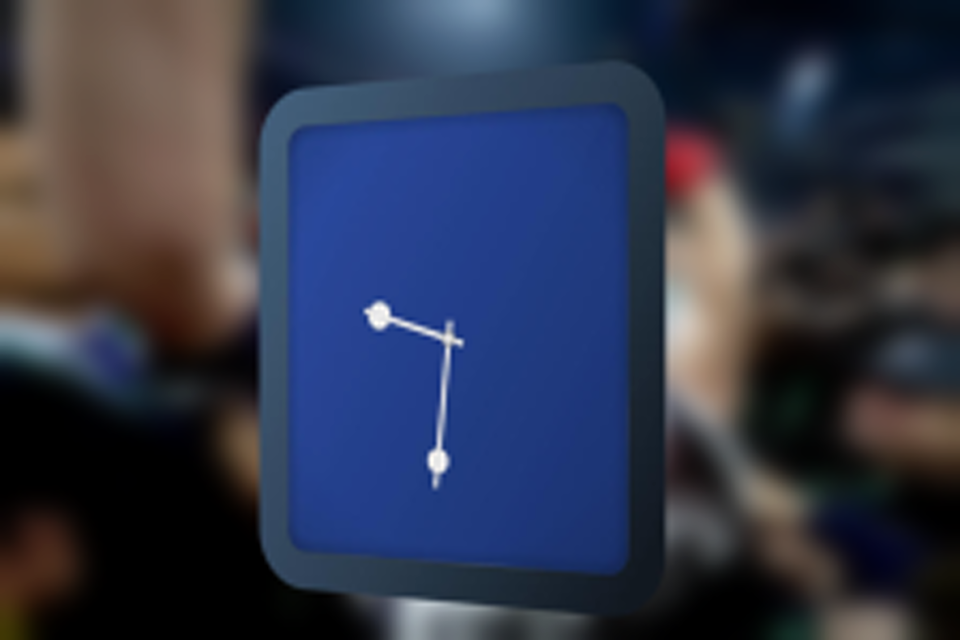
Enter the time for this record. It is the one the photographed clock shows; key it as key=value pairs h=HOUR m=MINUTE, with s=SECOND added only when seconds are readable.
h=9 m=31
